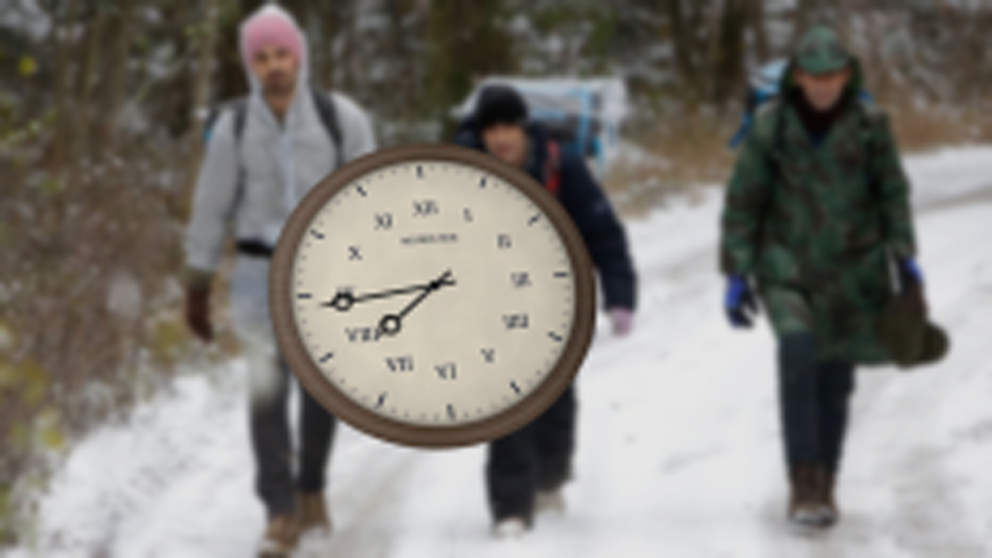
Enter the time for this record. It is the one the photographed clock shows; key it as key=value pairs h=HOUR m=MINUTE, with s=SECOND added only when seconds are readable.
h=7 m=44
